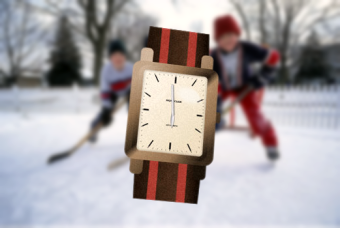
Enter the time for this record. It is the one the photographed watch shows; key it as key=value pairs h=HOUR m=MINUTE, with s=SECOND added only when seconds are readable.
h=5 m=59
